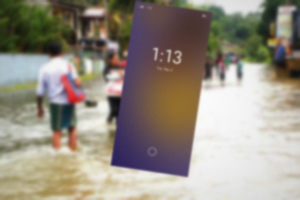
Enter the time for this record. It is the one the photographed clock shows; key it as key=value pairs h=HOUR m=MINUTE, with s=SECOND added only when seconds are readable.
h=1 m=13
